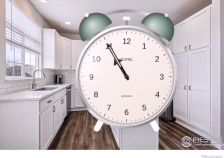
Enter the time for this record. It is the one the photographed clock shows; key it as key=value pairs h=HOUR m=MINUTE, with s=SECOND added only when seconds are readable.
h=10 m=55
